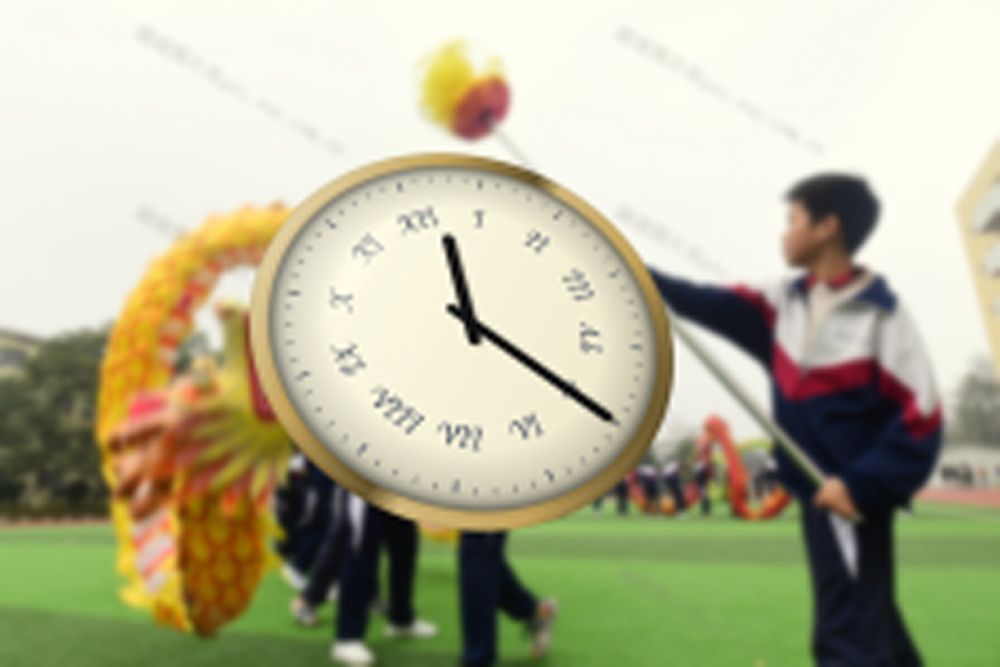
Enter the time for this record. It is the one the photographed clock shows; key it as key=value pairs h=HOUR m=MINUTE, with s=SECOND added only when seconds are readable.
h=12 m=25
